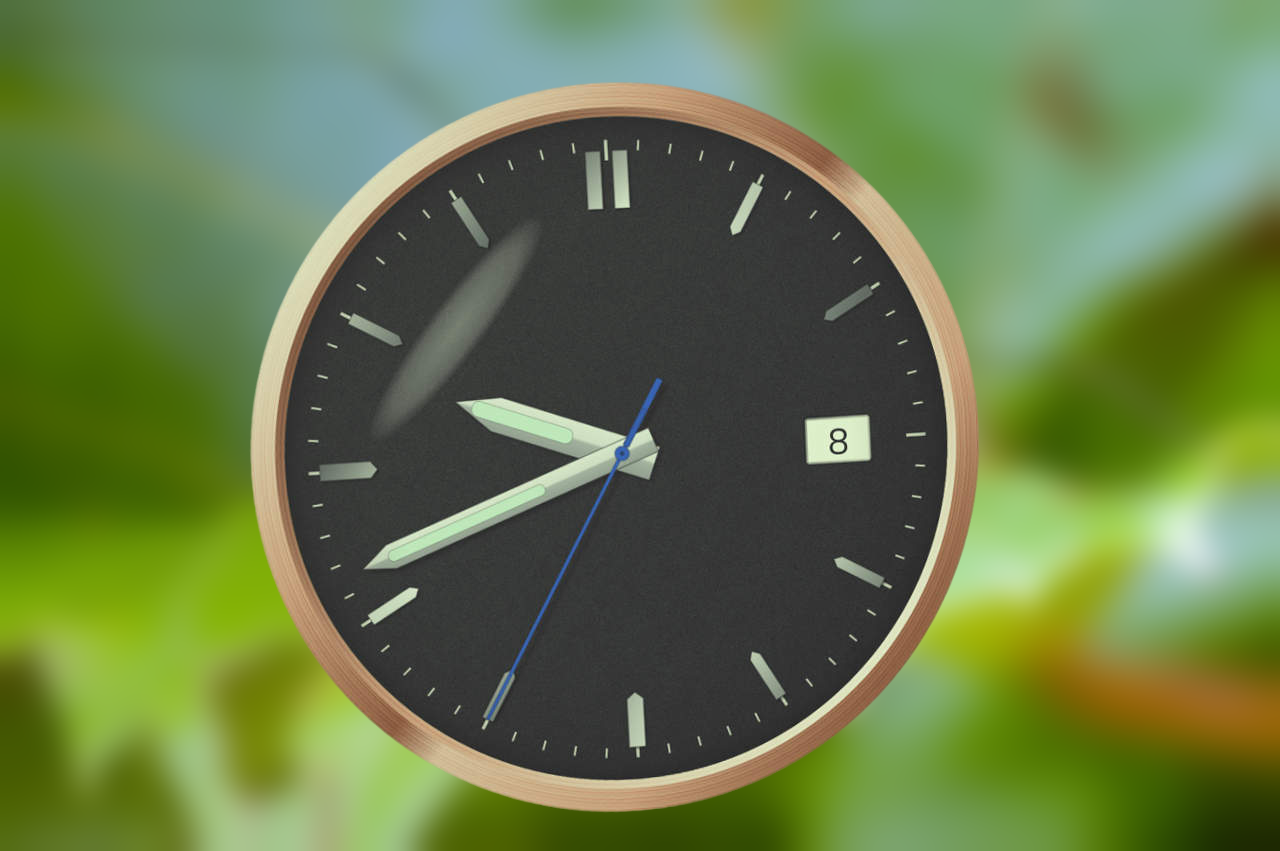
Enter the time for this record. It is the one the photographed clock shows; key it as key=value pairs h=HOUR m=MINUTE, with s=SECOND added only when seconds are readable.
h=9 m=41 s=35
